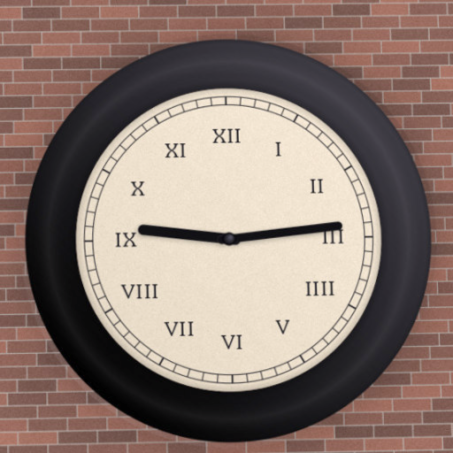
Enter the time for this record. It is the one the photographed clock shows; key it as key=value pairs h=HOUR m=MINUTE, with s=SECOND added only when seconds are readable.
h=9 m=14
